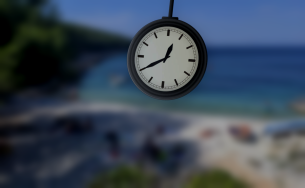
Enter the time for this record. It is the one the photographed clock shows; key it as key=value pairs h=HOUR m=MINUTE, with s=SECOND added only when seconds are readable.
h=12 m=40
